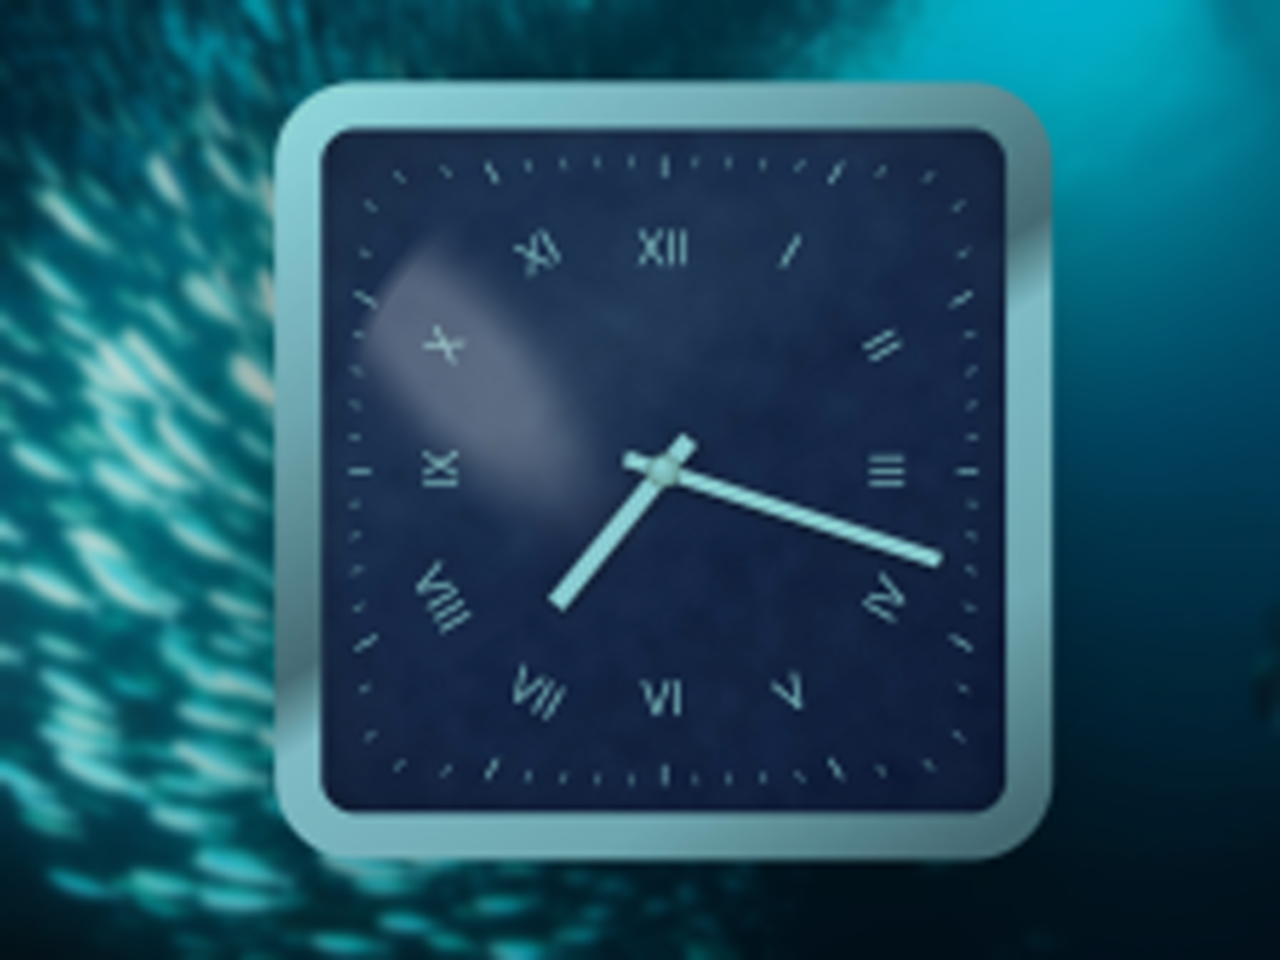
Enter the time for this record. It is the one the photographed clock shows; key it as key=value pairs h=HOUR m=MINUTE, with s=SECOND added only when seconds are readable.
h=7 m=18
